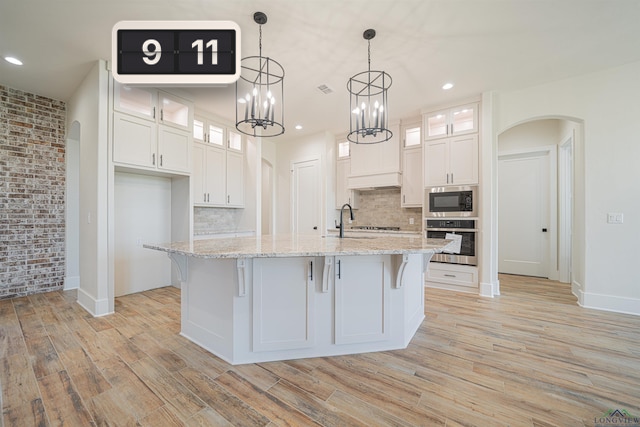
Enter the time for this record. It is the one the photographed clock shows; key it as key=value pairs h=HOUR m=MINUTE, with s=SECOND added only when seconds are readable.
h=9 m=11
